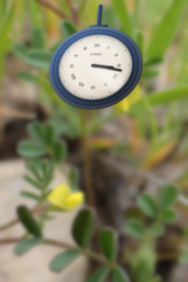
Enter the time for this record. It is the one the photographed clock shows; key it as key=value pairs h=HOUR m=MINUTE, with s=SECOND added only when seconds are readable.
h=3 m=17
